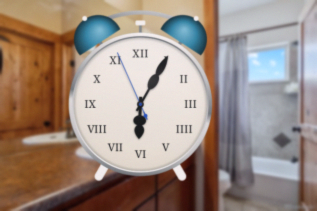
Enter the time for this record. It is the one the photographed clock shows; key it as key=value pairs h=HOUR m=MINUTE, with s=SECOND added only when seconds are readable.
h=6 m=4 s=56
